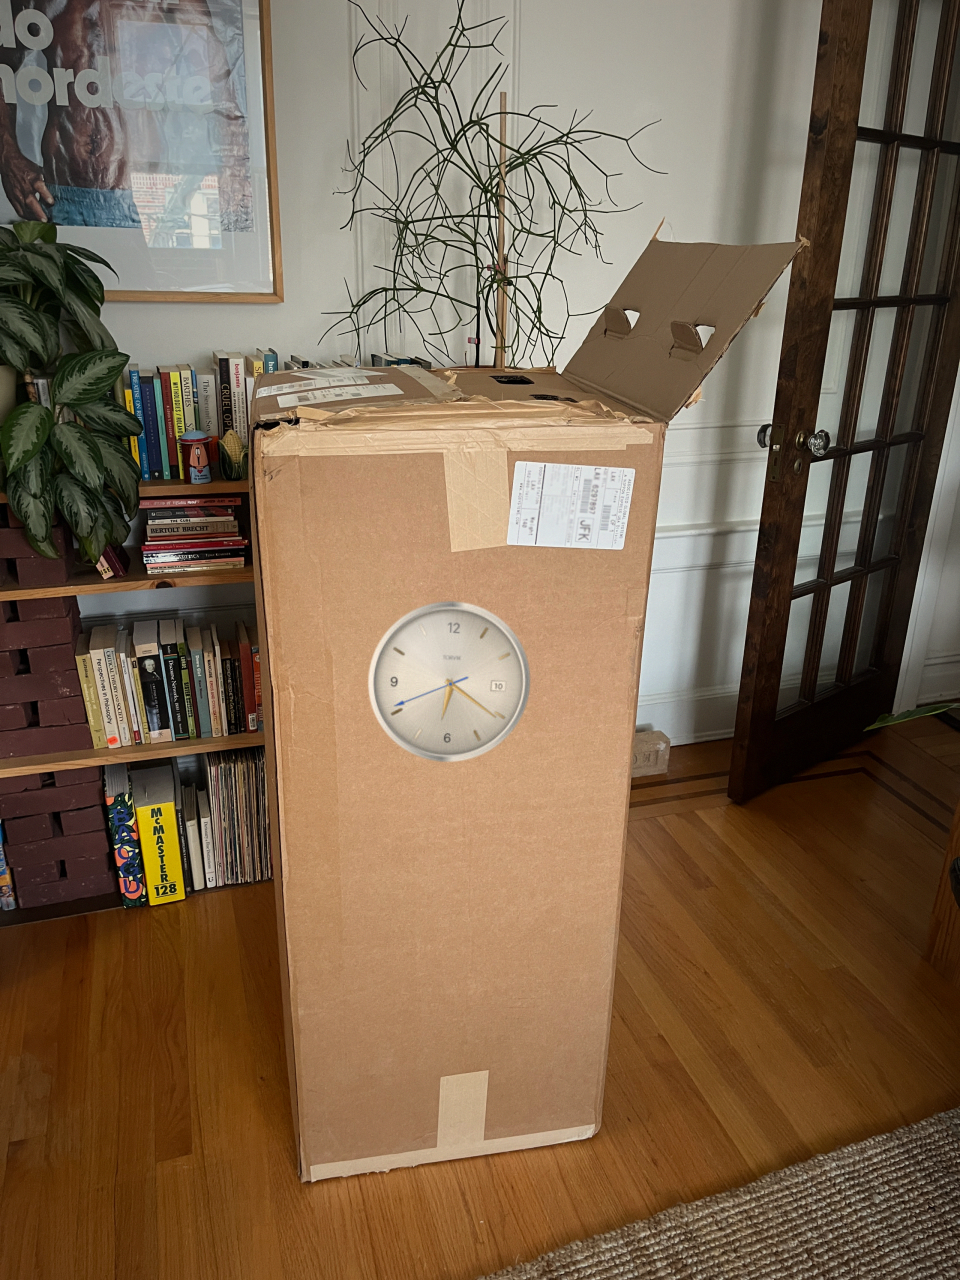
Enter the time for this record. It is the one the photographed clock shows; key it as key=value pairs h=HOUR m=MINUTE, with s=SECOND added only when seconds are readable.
h=6 m=20 s=41
